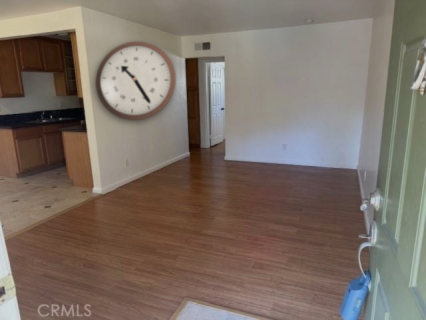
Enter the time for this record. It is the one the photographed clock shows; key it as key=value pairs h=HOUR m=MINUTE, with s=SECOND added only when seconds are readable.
h=10 m=24
